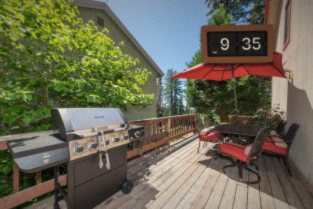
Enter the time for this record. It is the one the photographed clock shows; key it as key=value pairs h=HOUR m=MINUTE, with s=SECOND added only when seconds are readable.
h=9 m=35
